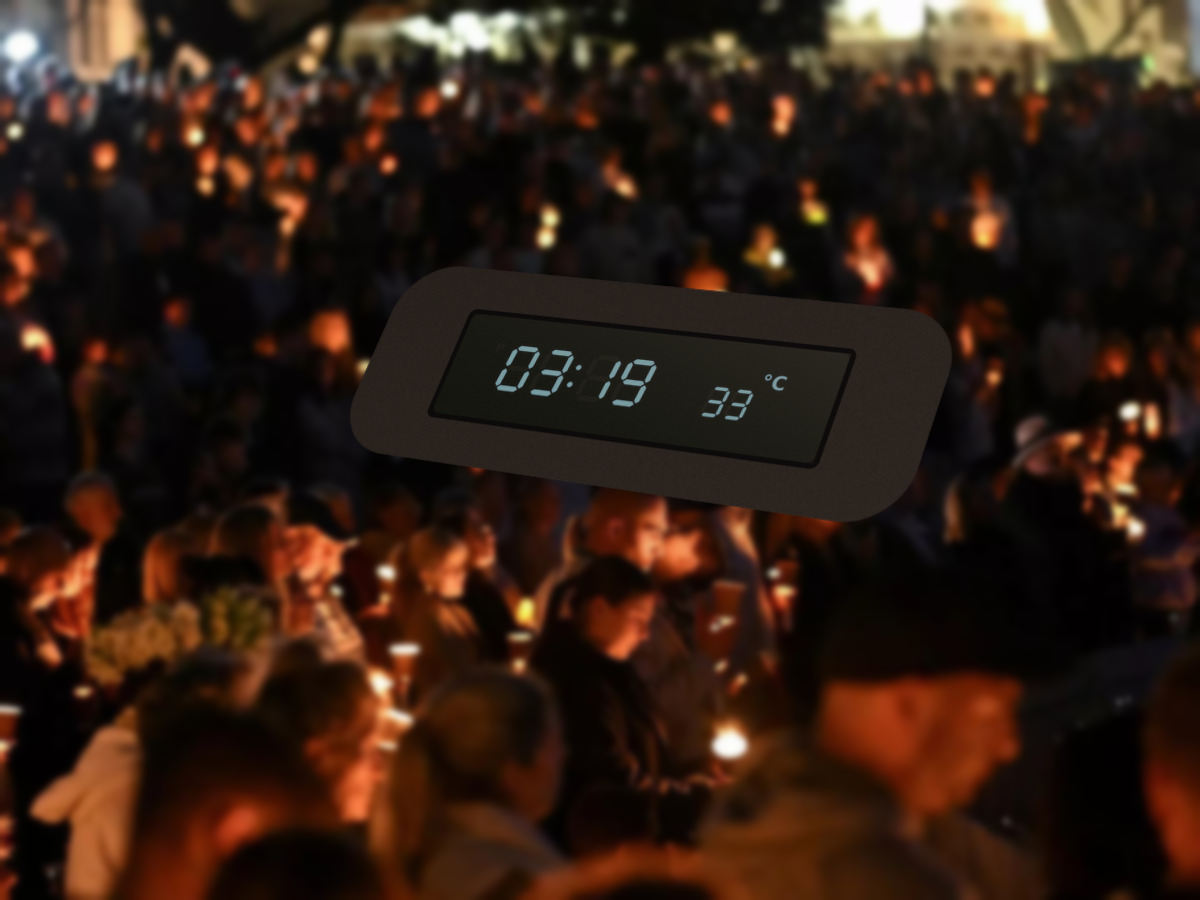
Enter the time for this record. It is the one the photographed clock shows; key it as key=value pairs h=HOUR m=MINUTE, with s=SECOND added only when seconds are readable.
h=3 m=19
